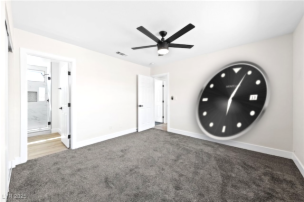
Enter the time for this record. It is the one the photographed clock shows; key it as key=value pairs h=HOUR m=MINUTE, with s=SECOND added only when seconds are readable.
h=6 m=4
